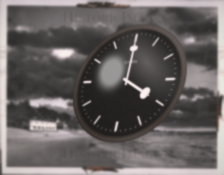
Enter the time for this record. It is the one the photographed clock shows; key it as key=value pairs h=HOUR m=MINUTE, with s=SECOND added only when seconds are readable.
h=4 m=0
